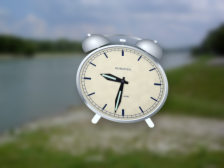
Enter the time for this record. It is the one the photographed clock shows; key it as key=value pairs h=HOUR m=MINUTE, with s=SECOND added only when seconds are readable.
h=9 m=32
